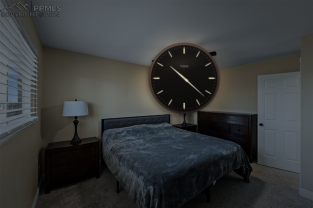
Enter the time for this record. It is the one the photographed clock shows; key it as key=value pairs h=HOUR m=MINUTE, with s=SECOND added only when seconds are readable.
h=10 m=22
